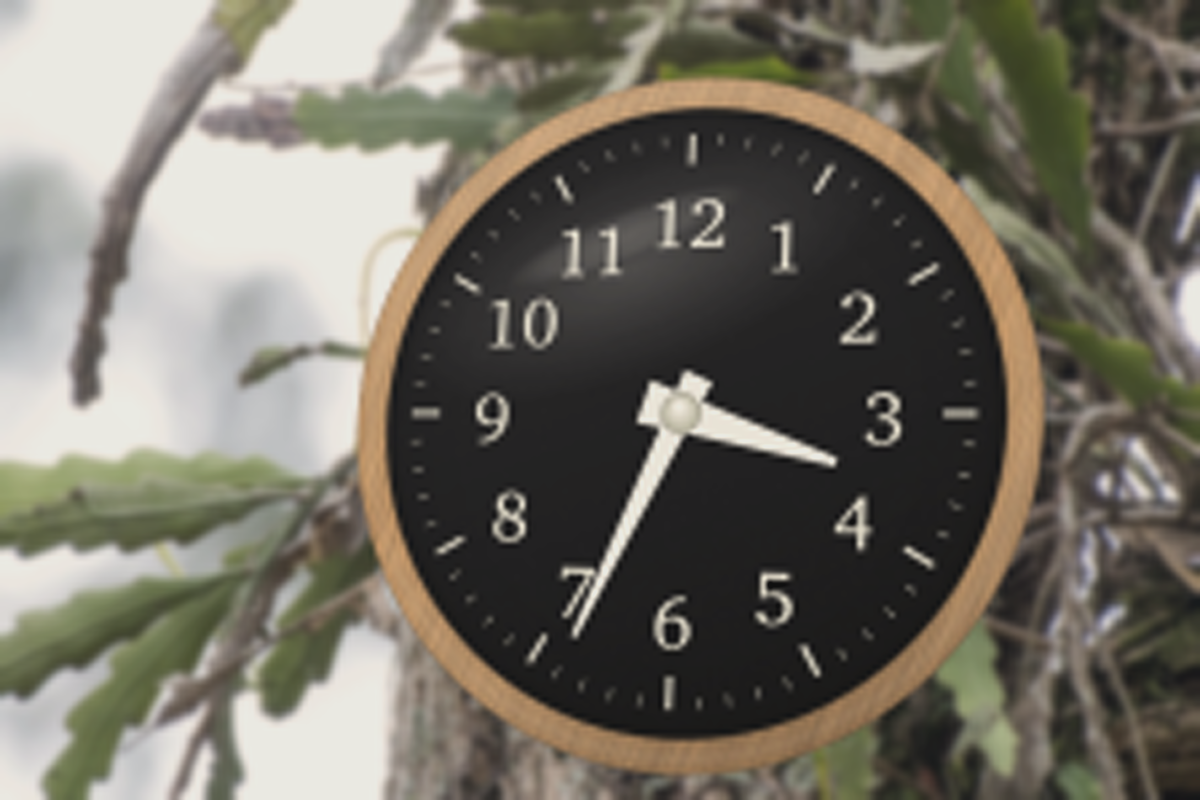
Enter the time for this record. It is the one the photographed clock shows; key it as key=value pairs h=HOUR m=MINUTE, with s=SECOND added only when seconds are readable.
h=3 m=34
